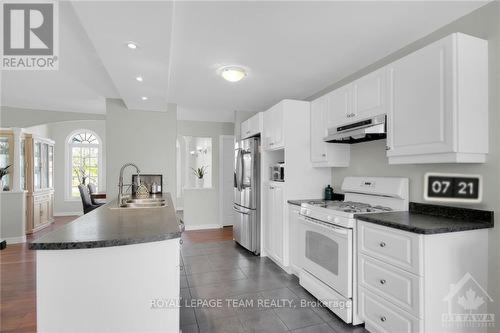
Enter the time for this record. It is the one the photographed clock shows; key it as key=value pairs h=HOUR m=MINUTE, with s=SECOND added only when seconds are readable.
h=7 m=21
